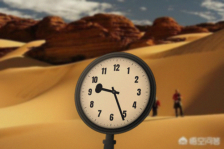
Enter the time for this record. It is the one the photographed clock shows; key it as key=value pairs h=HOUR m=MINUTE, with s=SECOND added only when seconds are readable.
h=9 m=26
